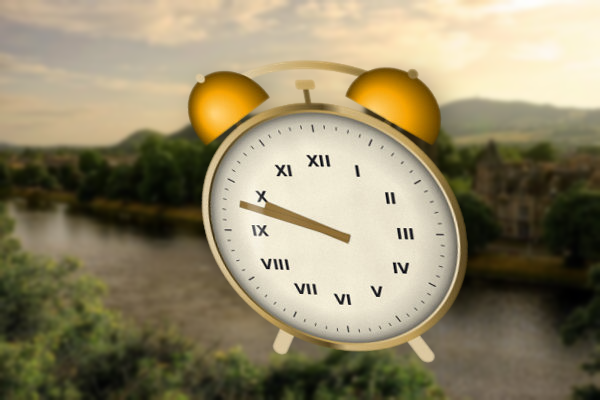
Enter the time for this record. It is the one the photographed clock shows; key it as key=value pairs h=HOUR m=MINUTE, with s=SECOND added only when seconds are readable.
h=9 m=48
